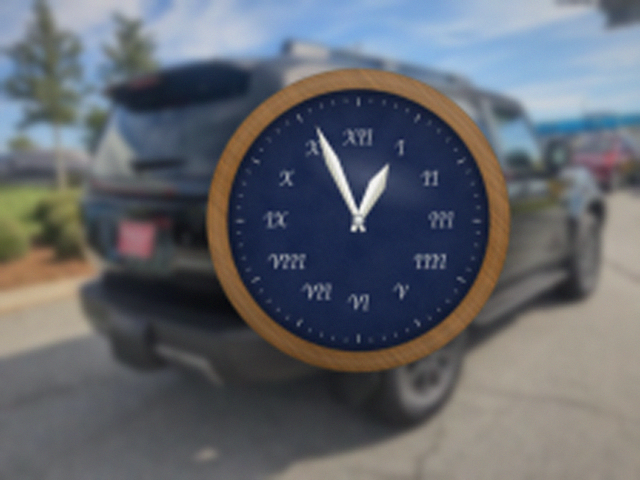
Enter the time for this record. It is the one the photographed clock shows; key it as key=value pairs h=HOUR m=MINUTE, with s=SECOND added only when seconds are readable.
h=12 m=56
